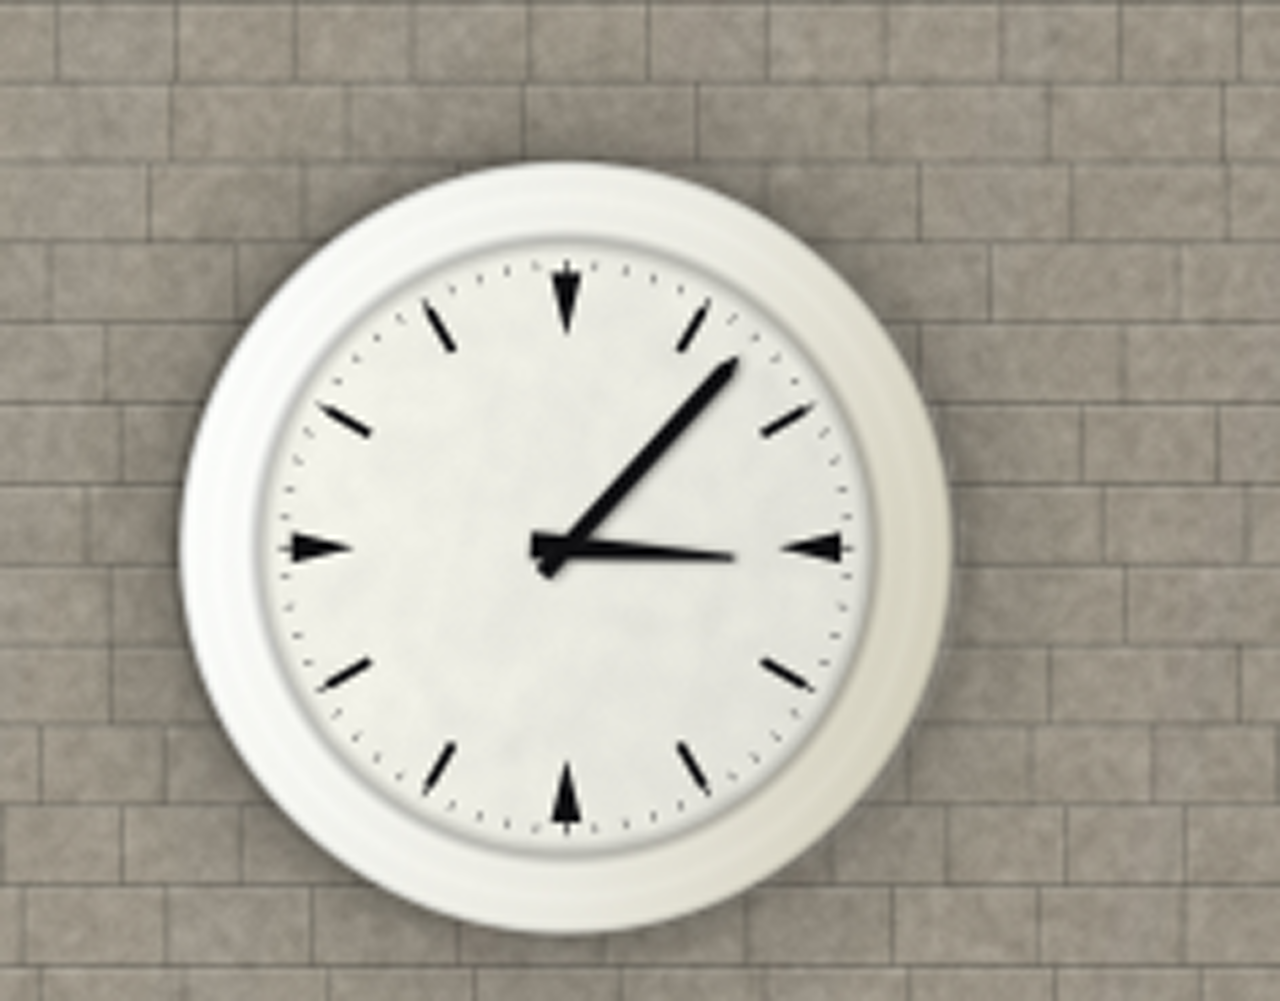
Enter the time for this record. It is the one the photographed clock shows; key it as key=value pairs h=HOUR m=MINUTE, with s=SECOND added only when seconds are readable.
h=3 m=7
